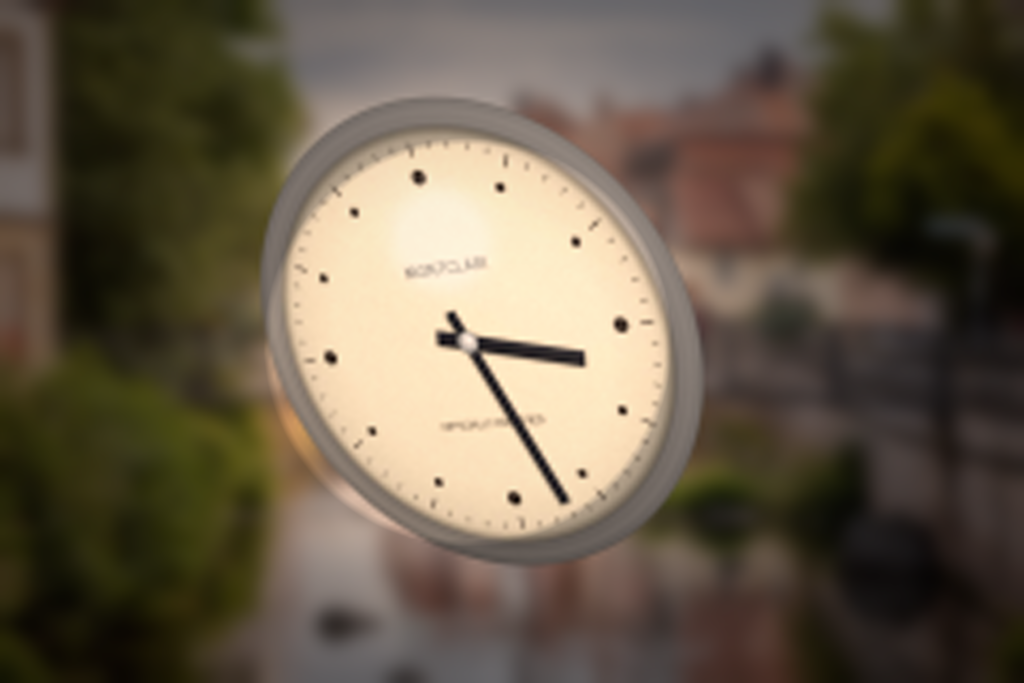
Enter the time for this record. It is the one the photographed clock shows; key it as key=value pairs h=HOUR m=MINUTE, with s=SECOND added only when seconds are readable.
h=3 m=27
